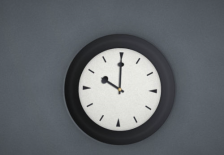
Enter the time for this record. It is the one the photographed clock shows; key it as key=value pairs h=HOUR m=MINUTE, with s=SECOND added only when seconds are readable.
h=10 m=0
